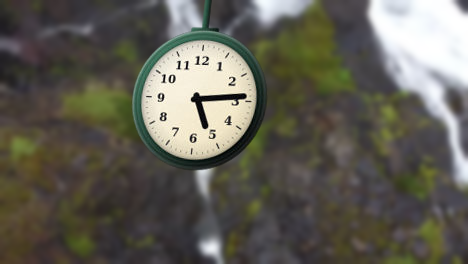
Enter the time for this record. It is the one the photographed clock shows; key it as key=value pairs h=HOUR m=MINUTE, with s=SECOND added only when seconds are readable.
h=5 m=14
